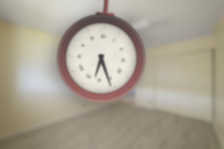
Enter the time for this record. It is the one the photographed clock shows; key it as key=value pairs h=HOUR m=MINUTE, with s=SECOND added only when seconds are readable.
h=6 m=26
